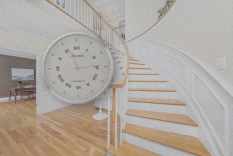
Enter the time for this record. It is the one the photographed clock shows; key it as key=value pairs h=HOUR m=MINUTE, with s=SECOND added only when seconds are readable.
h=11 m=14
